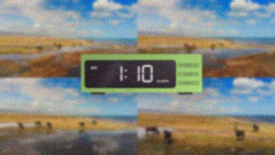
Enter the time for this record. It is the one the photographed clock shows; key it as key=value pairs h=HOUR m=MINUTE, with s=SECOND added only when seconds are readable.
h=1 m=10
